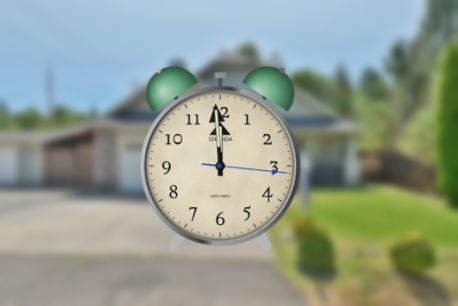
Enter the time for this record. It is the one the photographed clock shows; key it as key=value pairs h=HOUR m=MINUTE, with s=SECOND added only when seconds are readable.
h=11 m=59 s=16
